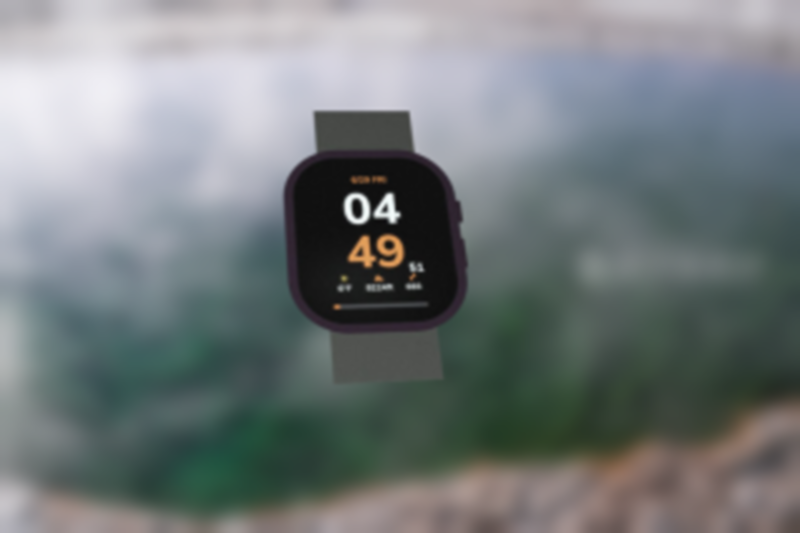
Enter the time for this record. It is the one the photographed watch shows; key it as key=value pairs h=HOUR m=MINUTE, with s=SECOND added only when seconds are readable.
h=4 m=49
